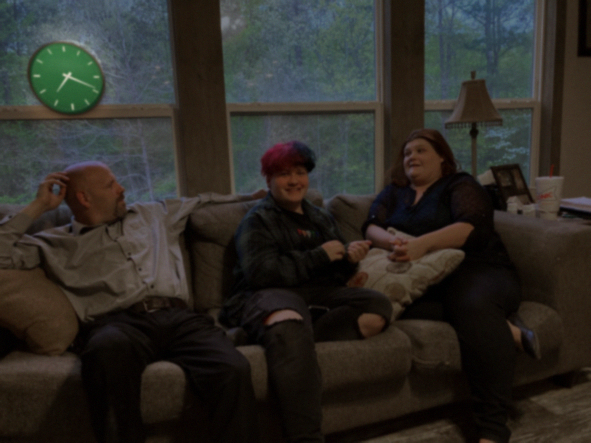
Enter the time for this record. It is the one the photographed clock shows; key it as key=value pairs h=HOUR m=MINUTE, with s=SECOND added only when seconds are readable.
h=7 m=19
